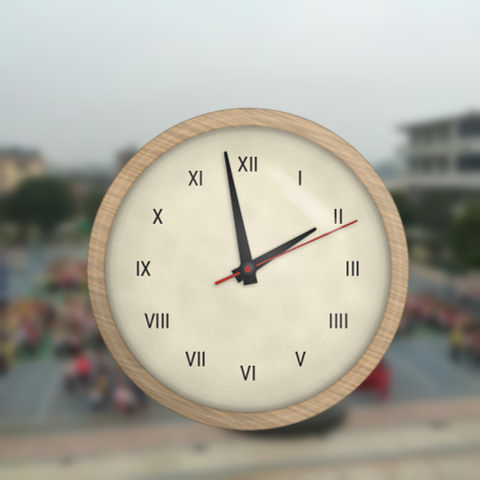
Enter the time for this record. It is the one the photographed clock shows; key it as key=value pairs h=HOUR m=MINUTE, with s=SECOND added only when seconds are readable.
h=1 m=58 s=11
